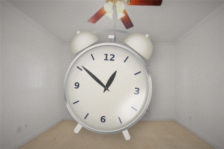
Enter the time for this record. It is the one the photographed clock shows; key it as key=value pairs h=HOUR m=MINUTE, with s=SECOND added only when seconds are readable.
h=12 m=51
